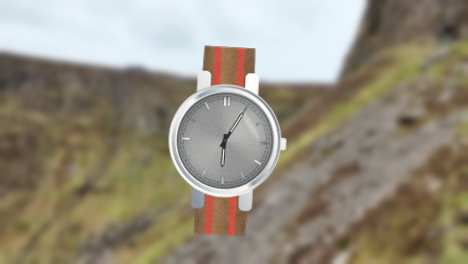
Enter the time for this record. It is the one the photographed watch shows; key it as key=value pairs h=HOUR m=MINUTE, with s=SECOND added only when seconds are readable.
h=6 m=5
